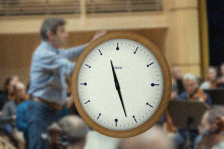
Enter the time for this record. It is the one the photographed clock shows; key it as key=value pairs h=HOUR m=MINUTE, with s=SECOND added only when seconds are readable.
h=11 m=27
